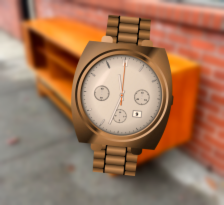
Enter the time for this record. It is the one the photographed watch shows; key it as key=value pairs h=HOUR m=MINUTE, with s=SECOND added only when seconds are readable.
h=11 m=33
